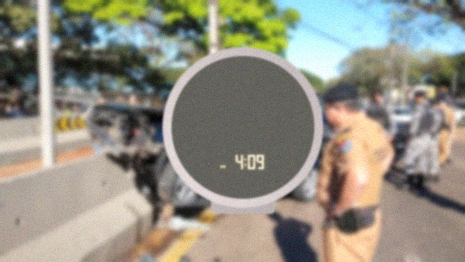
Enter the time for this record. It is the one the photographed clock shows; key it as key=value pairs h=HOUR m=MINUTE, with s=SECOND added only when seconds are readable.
h=4 m=9
